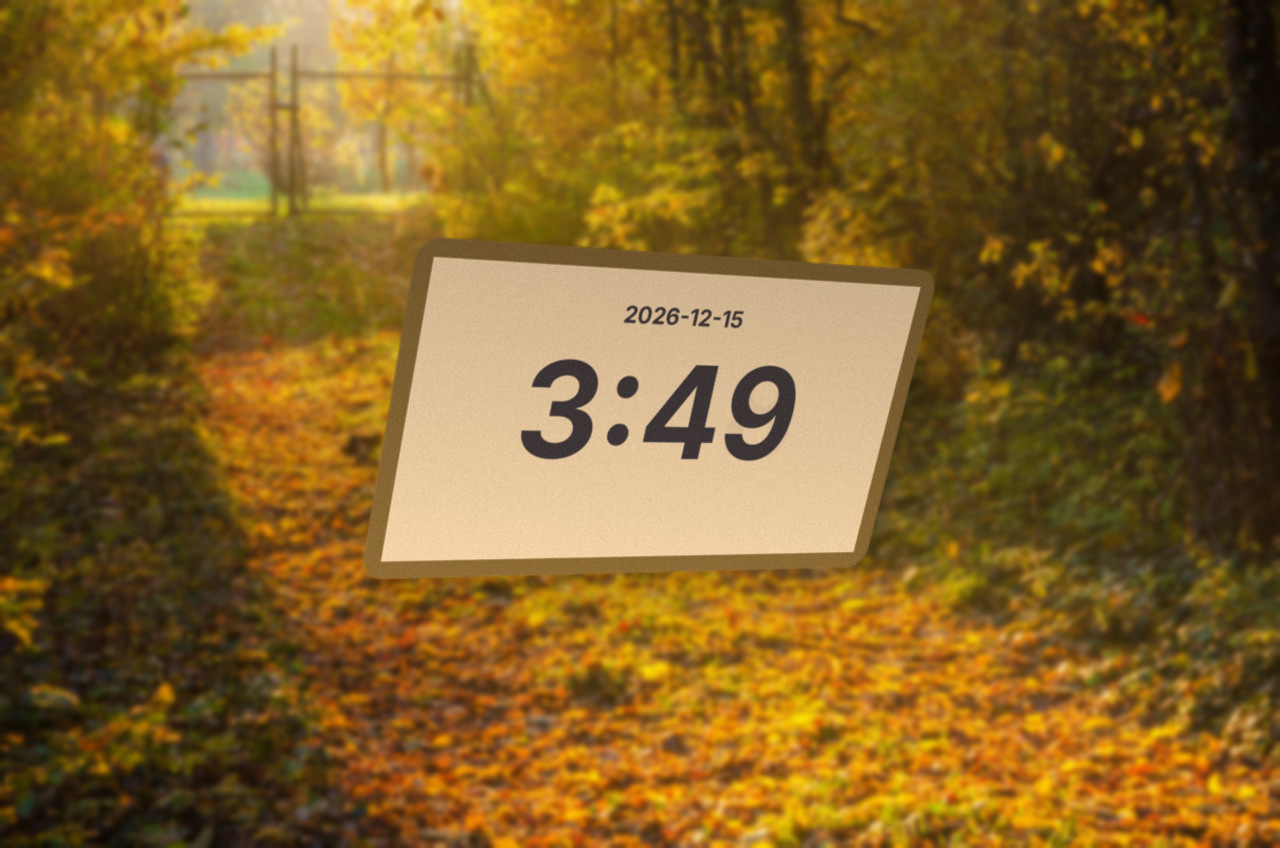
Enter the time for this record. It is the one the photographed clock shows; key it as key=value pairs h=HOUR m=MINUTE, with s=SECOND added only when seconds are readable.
h=3 m=49
